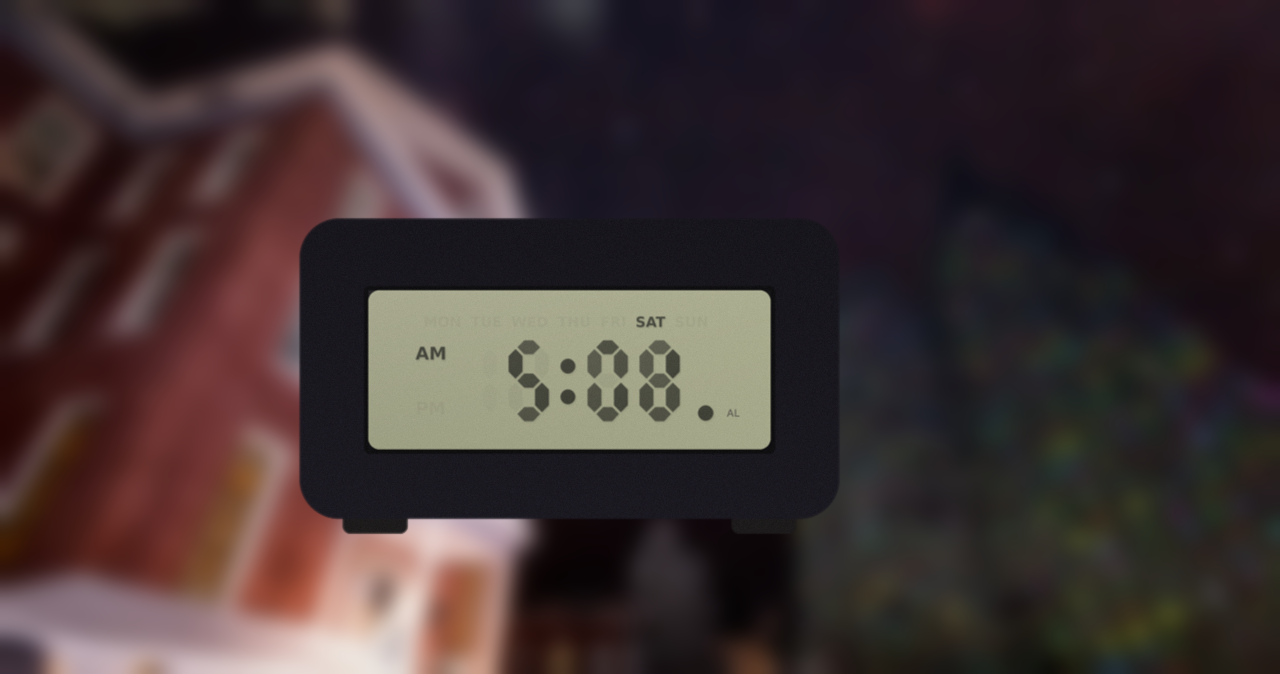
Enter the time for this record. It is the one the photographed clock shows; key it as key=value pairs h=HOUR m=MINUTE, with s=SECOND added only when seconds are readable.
h=5 m=8
